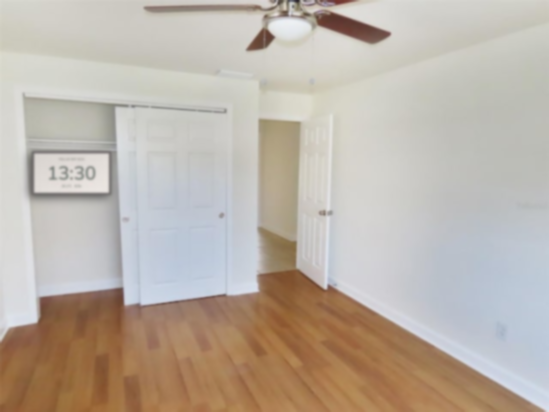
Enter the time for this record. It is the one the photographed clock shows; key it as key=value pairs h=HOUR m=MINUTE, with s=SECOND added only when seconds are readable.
h=13 m=30
